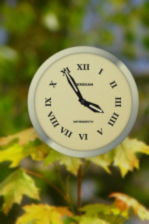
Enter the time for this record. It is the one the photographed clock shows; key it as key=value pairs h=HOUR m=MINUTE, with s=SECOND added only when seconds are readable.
h=3 m=55
